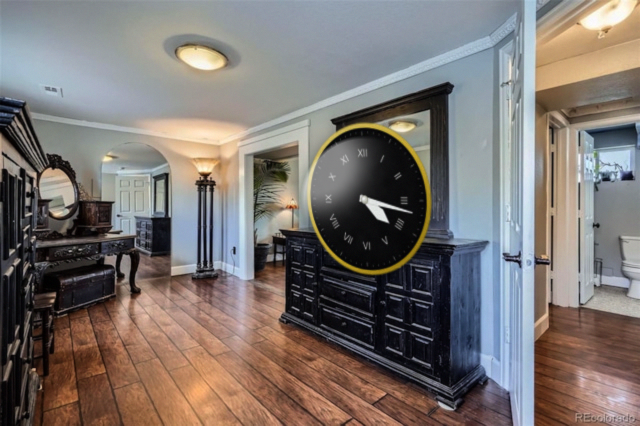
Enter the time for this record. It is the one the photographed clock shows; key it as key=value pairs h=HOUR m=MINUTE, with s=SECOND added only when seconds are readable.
h=4 m=17
